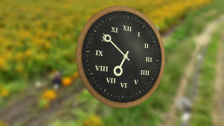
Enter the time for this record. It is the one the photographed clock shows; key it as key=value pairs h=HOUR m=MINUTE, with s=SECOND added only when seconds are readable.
h=6 m=51
